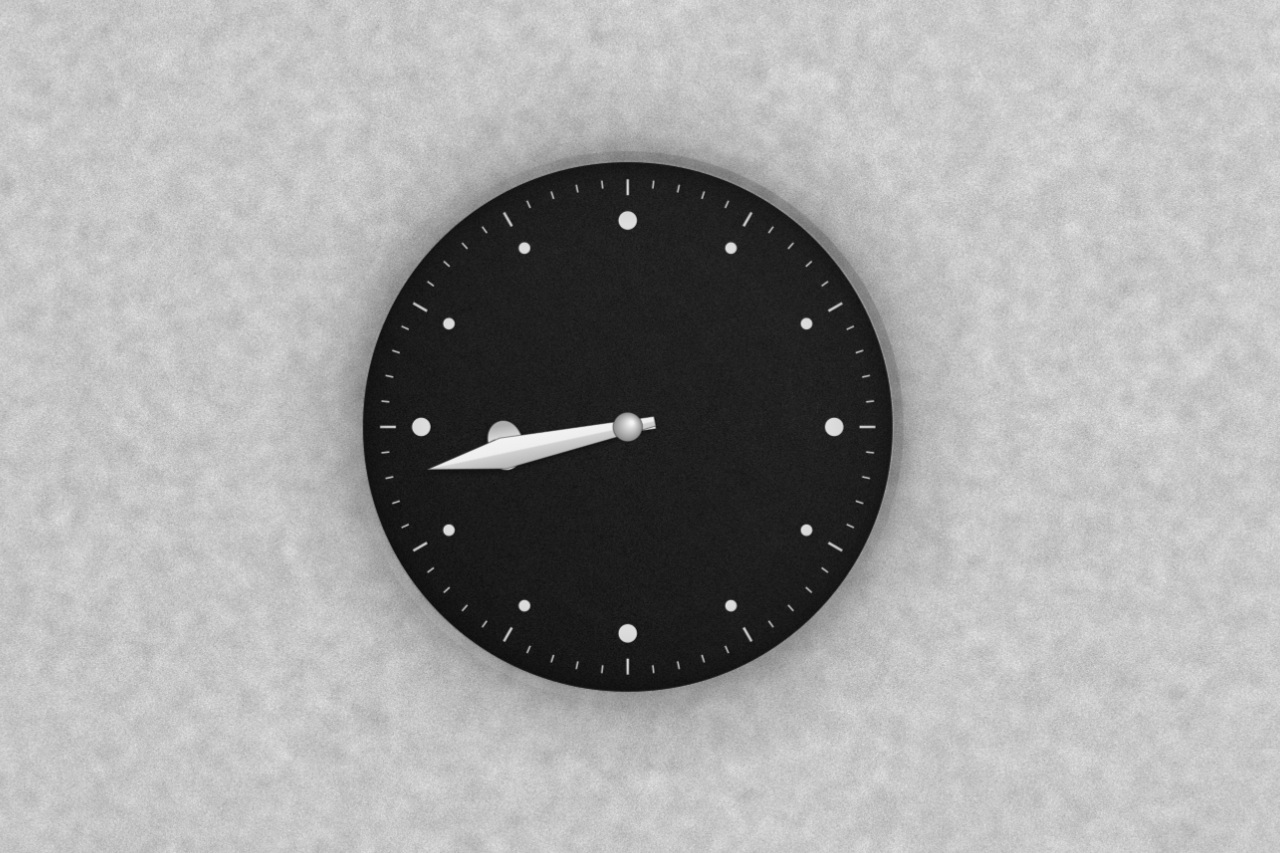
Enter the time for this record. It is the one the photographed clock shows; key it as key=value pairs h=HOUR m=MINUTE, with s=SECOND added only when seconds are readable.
h=8 m=43
